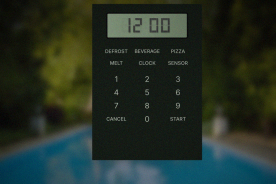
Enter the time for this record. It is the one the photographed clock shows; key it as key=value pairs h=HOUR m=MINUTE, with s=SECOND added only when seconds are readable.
h=12 m=0
